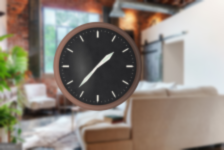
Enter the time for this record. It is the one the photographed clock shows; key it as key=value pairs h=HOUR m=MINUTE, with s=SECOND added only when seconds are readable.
h=1 m=37
